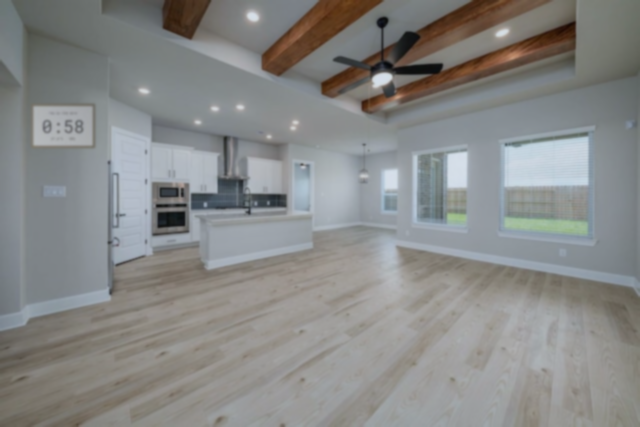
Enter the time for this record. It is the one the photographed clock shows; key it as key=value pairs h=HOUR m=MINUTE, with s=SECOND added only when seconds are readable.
h=0 m=58
